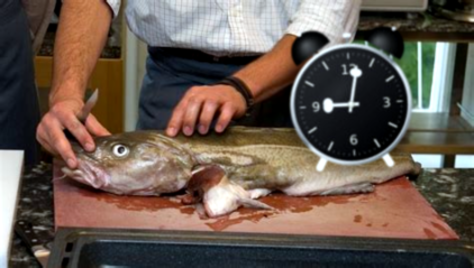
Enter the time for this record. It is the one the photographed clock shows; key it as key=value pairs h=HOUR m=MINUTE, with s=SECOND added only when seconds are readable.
h=9 m=2
